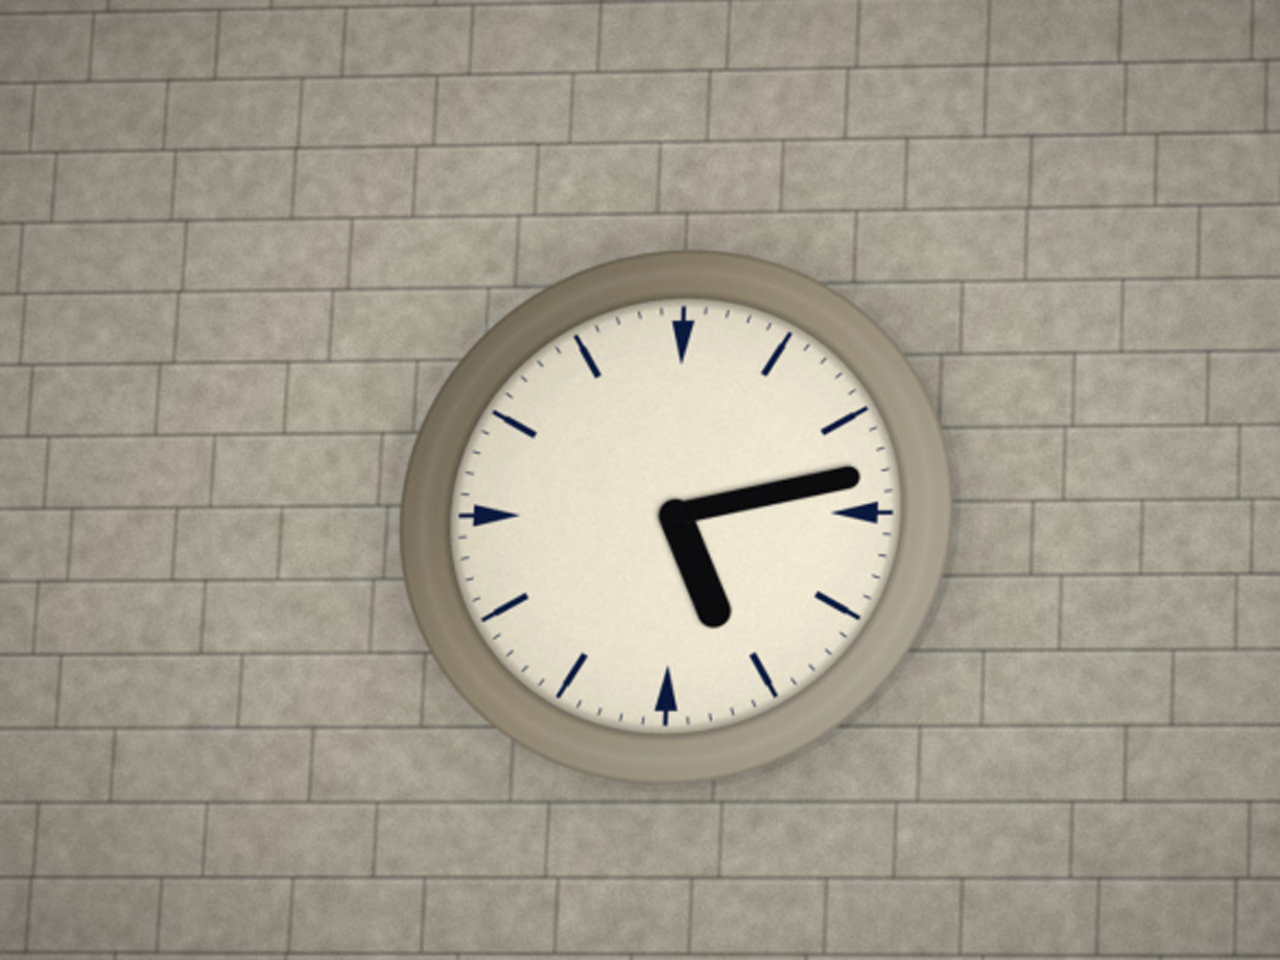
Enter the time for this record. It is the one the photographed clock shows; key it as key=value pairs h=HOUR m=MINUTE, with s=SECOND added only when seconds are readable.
h=5 m=13
